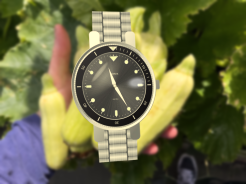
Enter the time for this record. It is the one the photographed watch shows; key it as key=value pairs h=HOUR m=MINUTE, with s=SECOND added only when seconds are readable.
h=11 m=25
